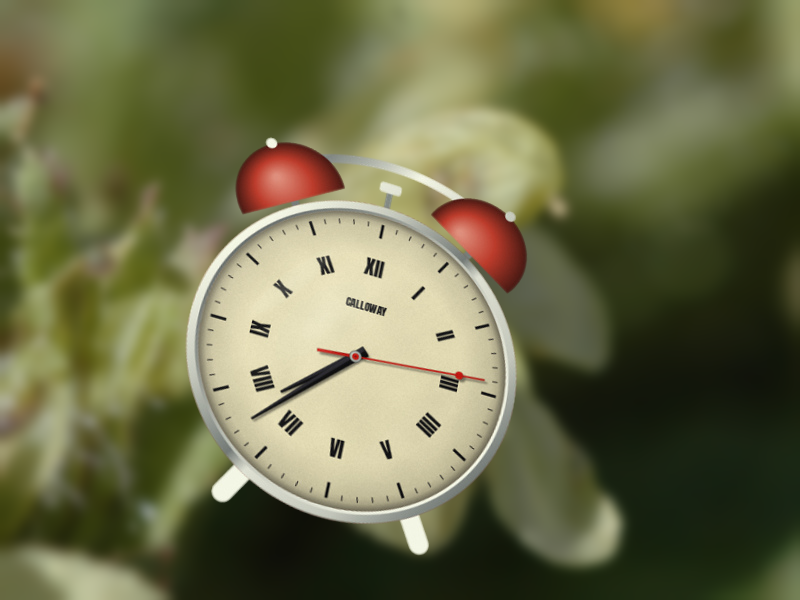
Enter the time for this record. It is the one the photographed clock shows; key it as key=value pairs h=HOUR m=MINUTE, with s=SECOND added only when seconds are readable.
h=7 m=37 s=14
